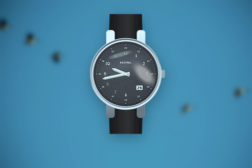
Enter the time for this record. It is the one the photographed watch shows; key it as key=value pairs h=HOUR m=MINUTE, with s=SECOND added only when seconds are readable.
h=9 m=43
